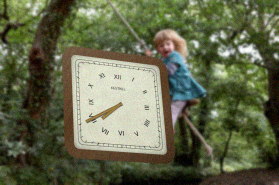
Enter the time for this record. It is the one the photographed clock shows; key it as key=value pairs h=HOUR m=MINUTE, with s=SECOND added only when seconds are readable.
h=7 m=40
